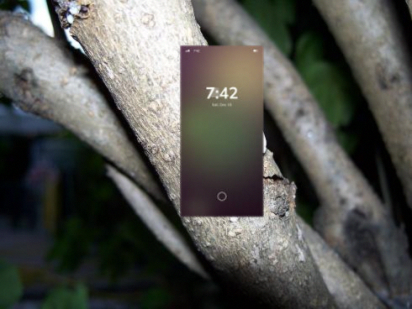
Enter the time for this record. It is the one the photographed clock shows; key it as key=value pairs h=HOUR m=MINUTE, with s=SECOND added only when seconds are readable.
h=7 m=42
